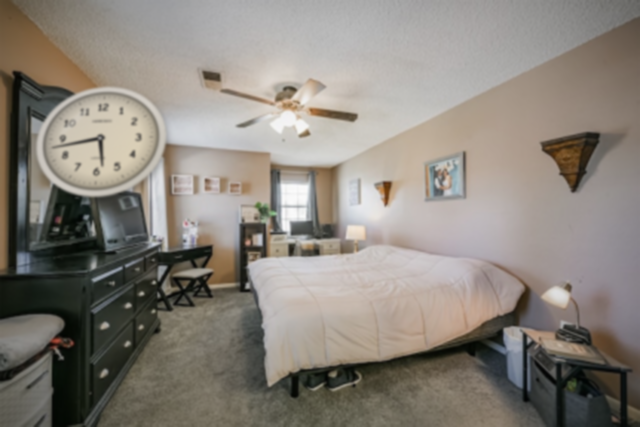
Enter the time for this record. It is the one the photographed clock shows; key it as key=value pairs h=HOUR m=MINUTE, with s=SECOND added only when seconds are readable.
h=5 m=43
